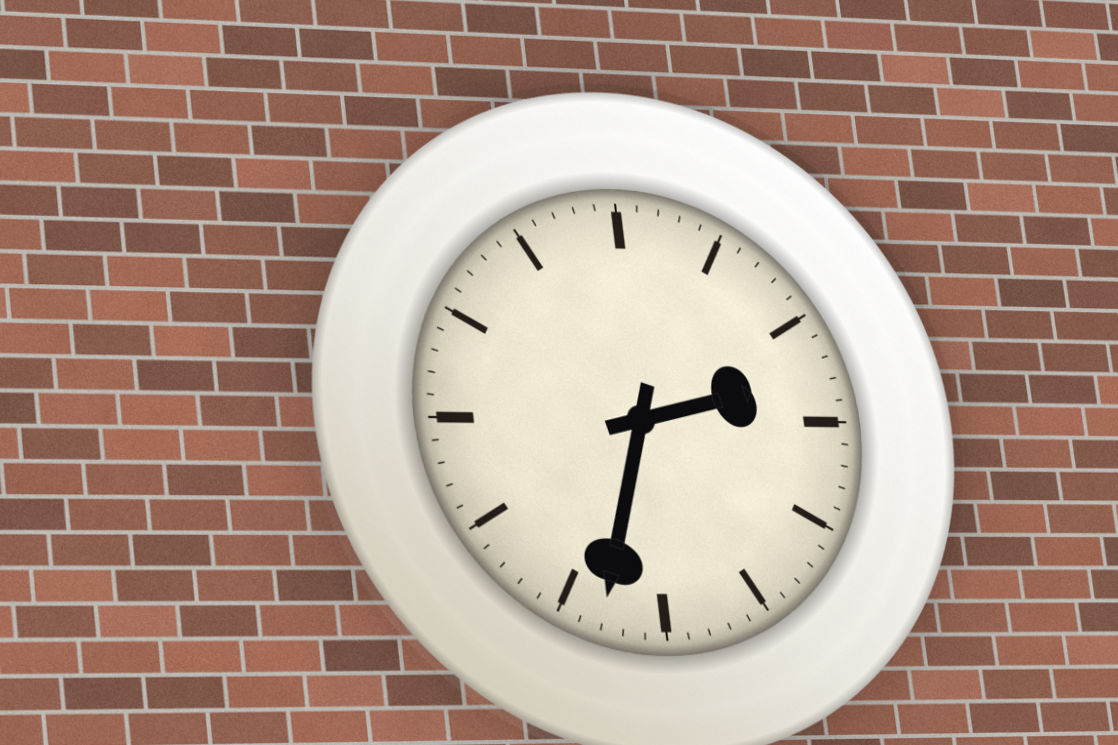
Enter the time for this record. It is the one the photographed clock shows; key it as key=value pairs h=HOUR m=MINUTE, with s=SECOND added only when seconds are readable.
h=2 m=33
